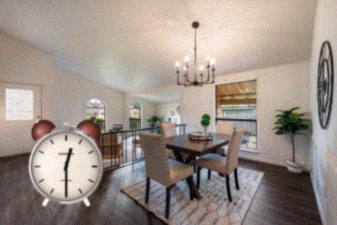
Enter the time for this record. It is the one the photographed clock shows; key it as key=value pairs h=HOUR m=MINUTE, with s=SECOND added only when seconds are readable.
h=12 m=30
